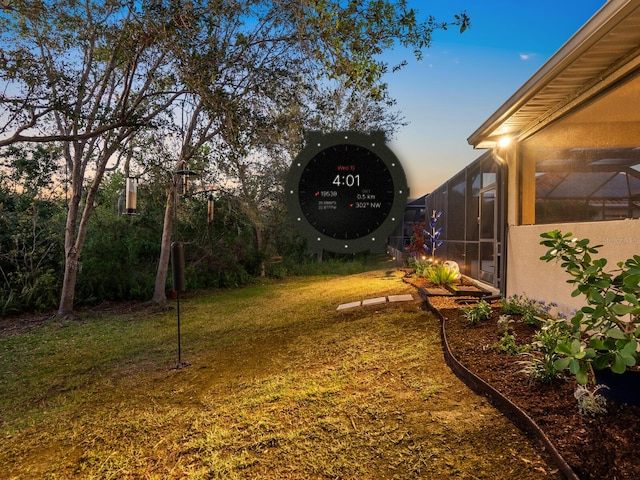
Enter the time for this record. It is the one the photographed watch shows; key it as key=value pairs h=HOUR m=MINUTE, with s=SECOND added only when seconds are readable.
h=4 m=1
